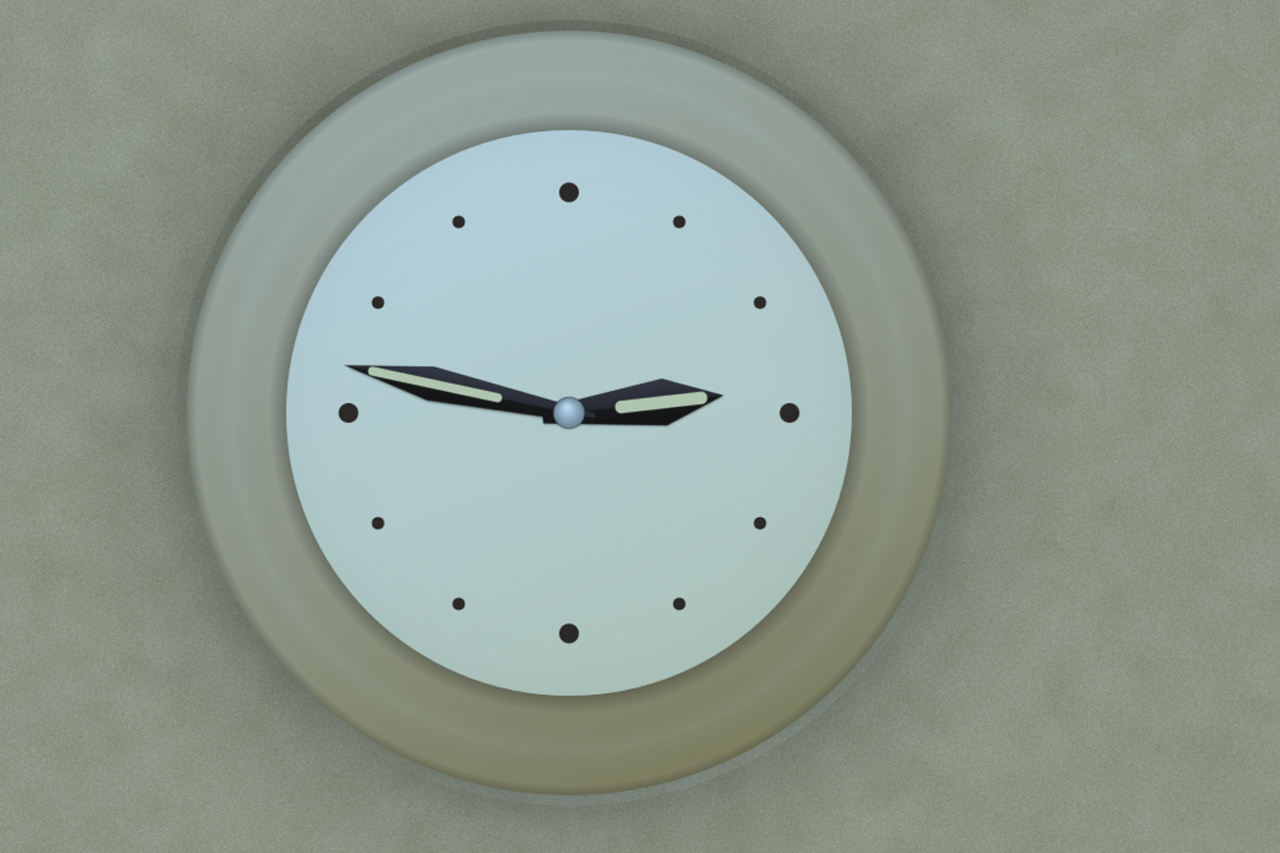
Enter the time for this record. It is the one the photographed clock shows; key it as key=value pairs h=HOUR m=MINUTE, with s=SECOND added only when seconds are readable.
h=2 m=47
